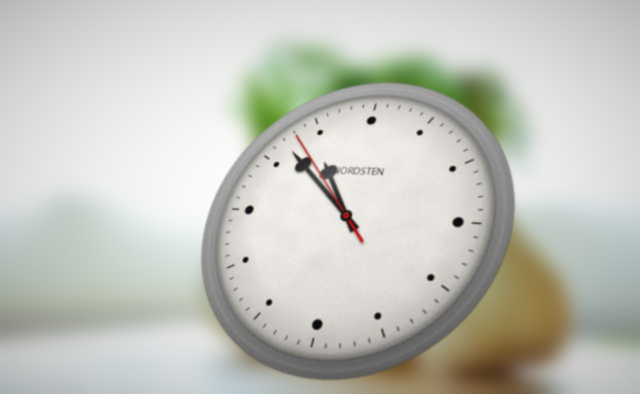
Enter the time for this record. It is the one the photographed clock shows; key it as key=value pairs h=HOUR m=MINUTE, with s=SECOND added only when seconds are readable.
h=10 m=51 s=53
